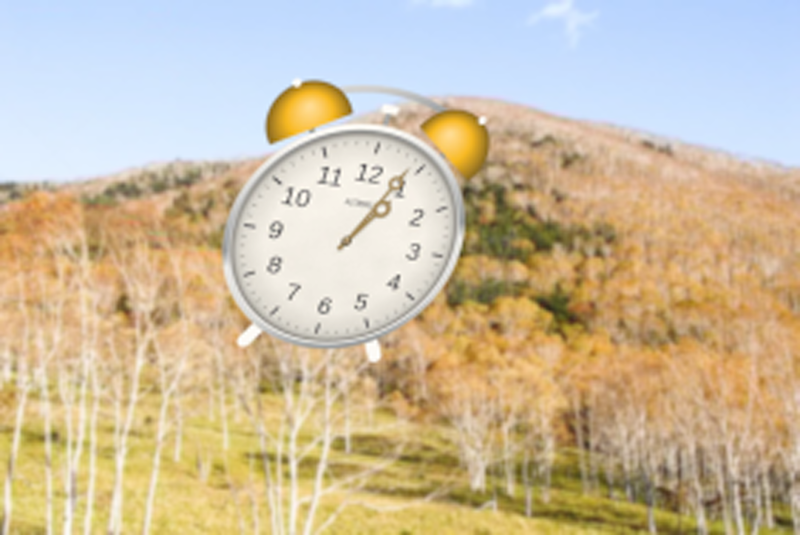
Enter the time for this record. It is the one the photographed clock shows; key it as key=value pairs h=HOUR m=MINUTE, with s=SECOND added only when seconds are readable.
h=1 m=4
